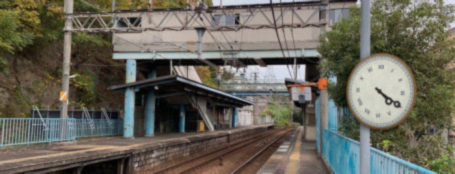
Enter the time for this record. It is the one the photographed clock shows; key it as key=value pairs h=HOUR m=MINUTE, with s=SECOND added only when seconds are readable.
h=4 m=20
